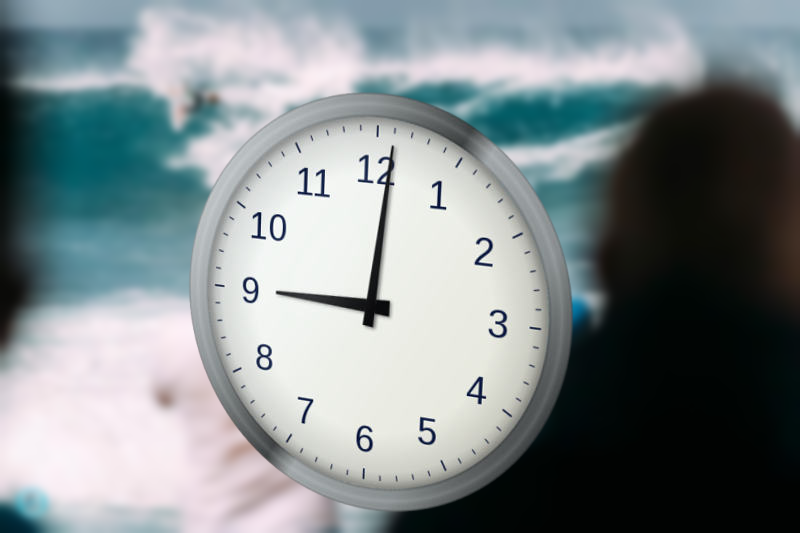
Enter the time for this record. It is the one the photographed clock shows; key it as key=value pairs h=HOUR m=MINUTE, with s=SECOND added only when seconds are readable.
h=9 m=1
